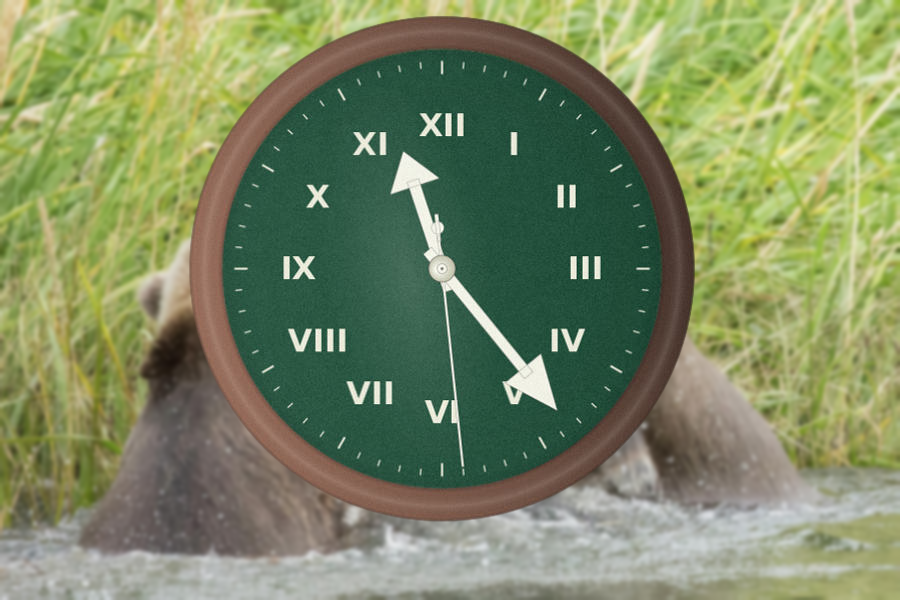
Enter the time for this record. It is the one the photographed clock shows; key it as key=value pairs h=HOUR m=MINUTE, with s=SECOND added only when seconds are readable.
h=11 m=23 s=29
